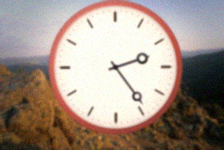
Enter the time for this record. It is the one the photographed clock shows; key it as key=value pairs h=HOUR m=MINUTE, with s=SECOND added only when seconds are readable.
h=2 m=24
